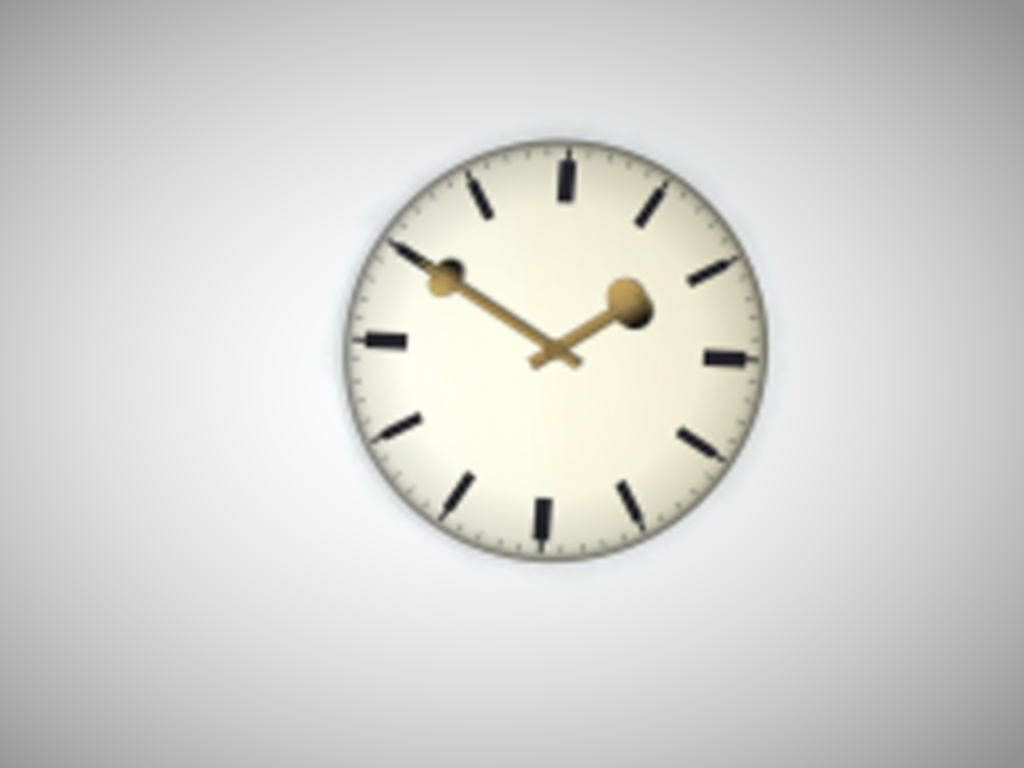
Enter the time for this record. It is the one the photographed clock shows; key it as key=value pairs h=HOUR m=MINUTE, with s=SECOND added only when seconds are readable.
h=1 m=50
